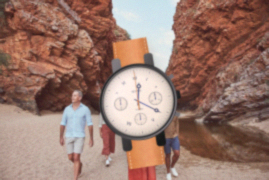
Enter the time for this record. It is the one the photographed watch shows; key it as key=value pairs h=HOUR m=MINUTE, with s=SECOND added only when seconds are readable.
h=12 m=21
